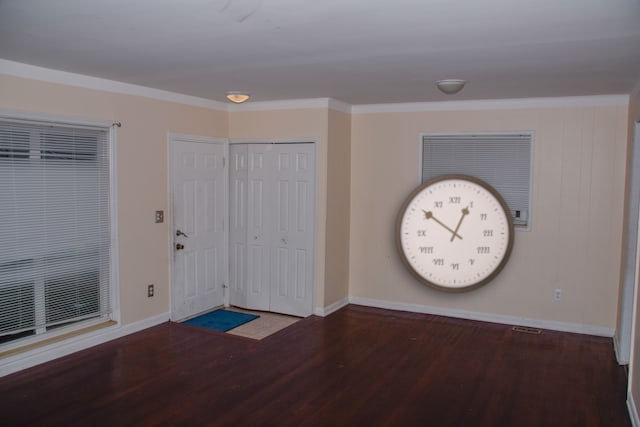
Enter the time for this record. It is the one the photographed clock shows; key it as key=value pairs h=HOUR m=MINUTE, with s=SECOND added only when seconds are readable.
h=12 m=51
